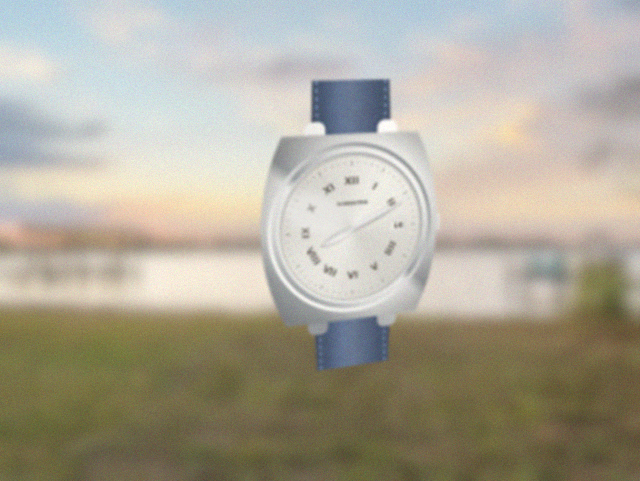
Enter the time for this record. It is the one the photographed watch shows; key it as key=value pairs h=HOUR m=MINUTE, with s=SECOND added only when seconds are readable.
h=8 m=11
